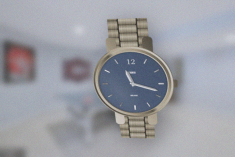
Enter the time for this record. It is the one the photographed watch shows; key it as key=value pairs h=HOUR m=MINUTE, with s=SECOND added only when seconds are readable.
h=11 m=18
